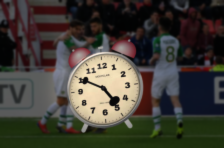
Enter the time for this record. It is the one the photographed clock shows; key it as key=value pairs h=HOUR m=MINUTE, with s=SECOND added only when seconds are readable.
h=4 m=50
